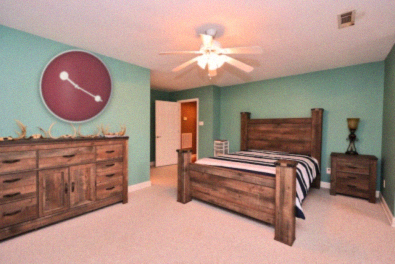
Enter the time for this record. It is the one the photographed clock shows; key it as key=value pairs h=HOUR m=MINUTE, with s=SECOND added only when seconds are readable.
h=10 m=20
